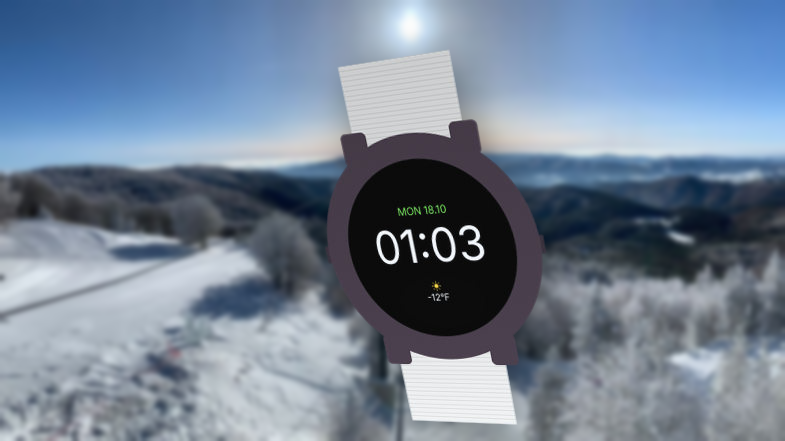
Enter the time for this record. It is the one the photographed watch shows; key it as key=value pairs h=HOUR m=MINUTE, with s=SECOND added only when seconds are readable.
h=1 m=3
